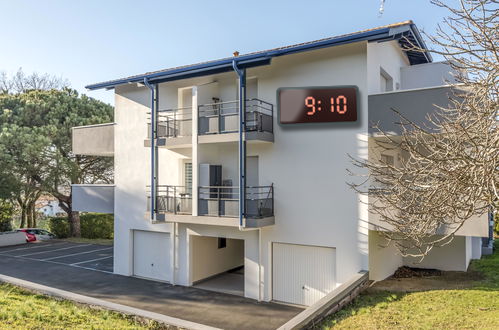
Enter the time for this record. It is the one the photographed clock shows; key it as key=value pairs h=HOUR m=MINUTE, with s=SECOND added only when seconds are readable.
h=9 m=10
